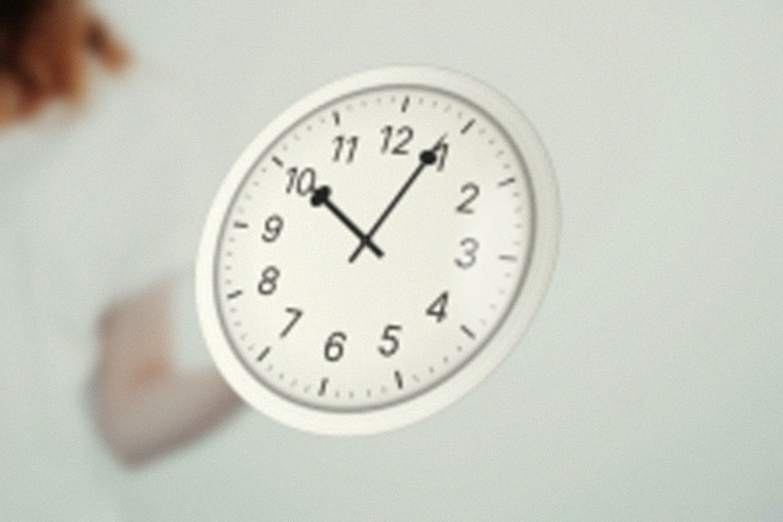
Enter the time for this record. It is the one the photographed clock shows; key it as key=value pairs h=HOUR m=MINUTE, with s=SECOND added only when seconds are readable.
h=10 m=4
